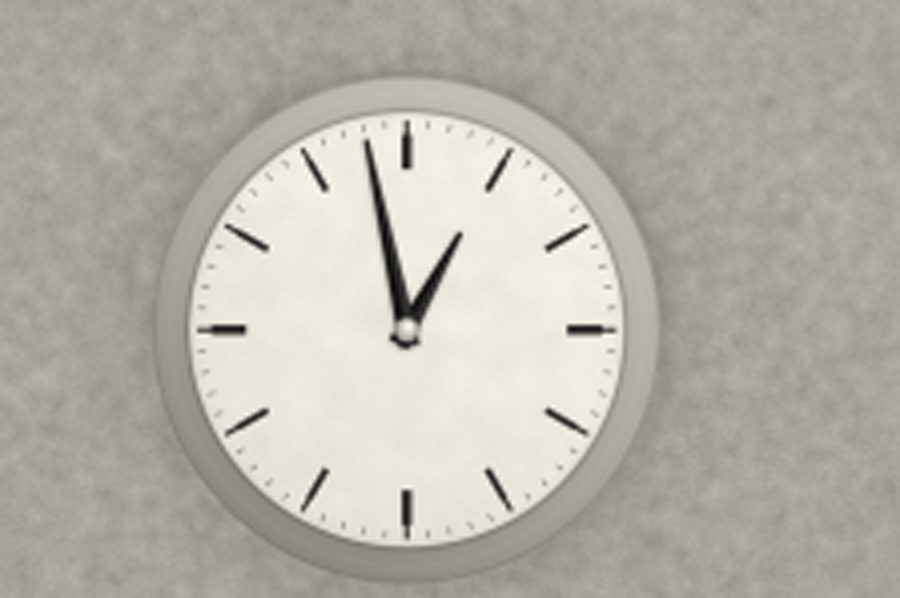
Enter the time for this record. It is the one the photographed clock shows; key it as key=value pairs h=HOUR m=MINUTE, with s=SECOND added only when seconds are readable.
h=12 m=58
